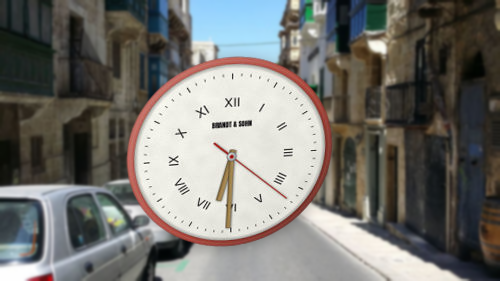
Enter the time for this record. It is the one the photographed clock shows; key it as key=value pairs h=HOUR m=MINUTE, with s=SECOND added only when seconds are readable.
h=6 m=30 s=22
